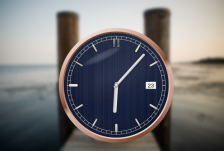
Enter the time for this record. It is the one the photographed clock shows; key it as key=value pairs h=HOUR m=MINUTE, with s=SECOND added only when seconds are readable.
h=6 m=7
